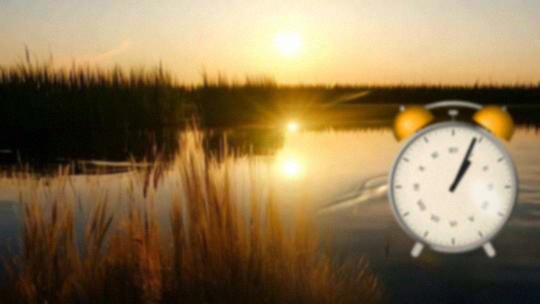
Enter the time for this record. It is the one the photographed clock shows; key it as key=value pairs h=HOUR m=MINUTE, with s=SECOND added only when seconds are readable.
h=1 m=4
